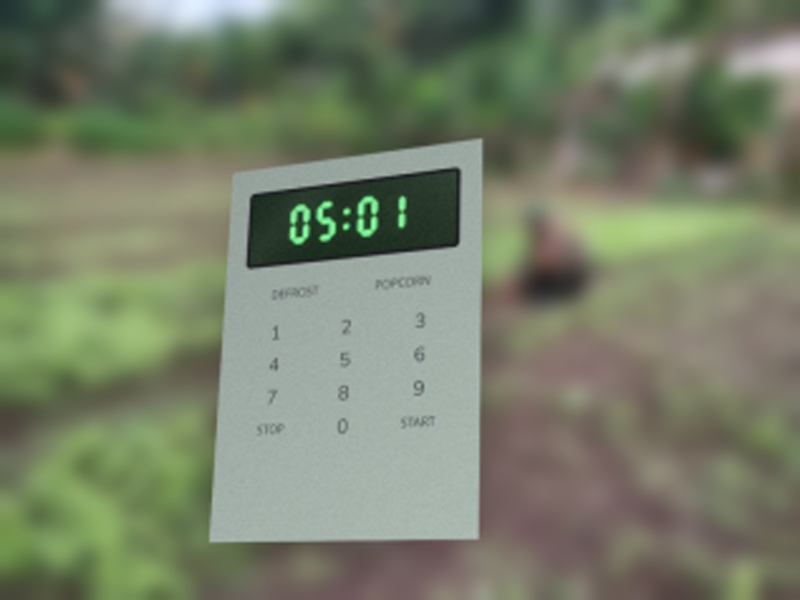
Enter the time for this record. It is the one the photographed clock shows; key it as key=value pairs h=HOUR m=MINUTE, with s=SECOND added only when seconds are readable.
h=5 m=1
